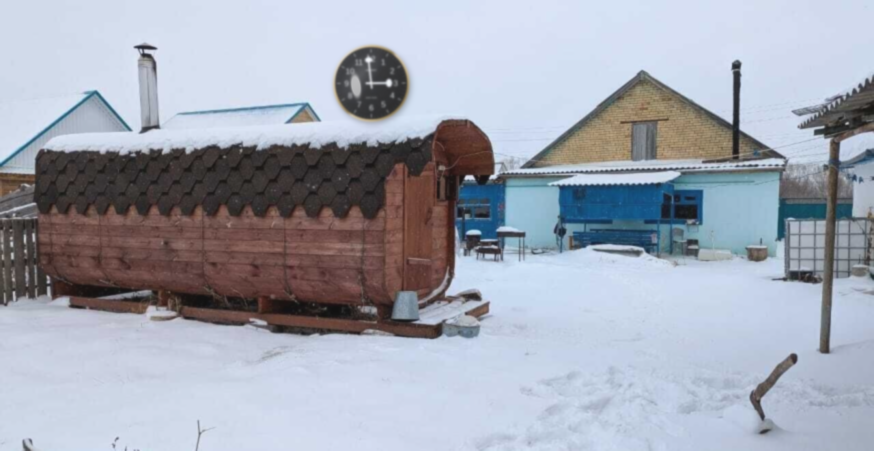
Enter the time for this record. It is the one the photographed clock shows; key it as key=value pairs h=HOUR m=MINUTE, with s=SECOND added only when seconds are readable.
h=2 m=59
